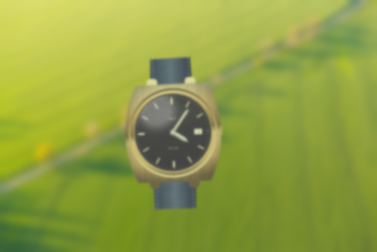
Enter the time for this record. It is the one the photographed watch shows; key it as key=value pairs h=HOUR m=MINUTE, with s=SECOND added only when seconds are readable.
h=4 m=6
